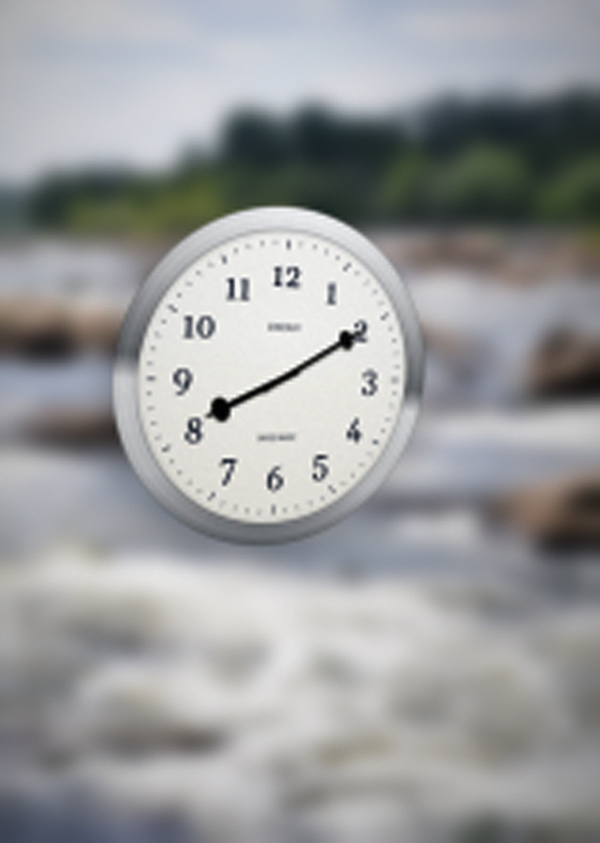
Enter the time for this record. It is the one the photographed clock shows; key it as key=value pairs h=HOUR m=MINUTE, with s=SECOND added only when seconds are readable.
h=8 m=10
